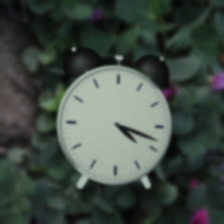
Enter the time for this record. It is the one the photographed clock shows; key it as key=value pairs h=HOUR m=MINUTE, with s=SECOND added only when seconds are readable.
h=4 m=18
